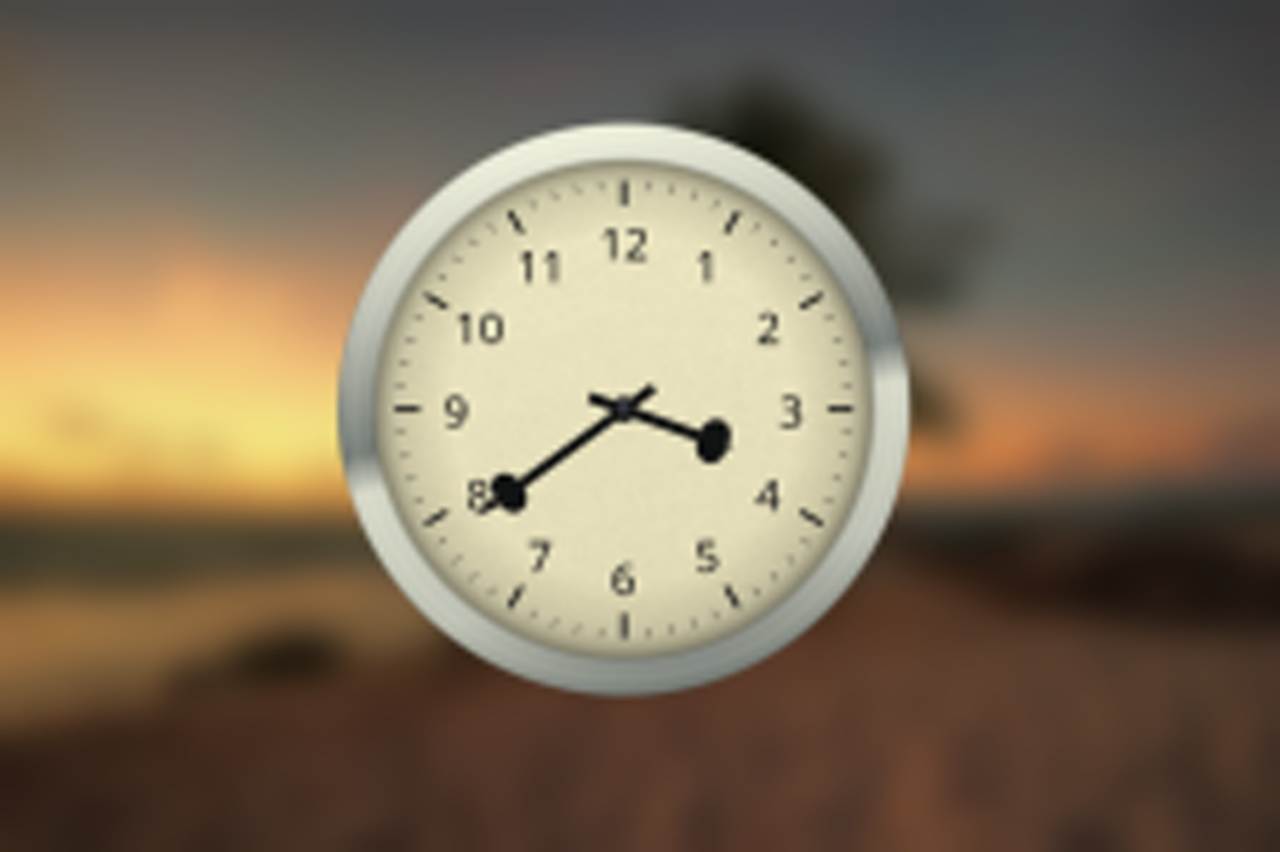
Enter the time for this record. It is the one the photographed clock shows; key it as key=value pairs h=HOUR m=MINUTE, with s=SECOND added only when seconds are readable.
h=3 m=39
